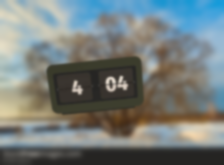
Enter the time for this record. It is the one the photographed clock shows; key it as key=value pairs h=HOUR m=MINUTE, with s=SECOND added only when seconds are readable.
h=4 m=4
